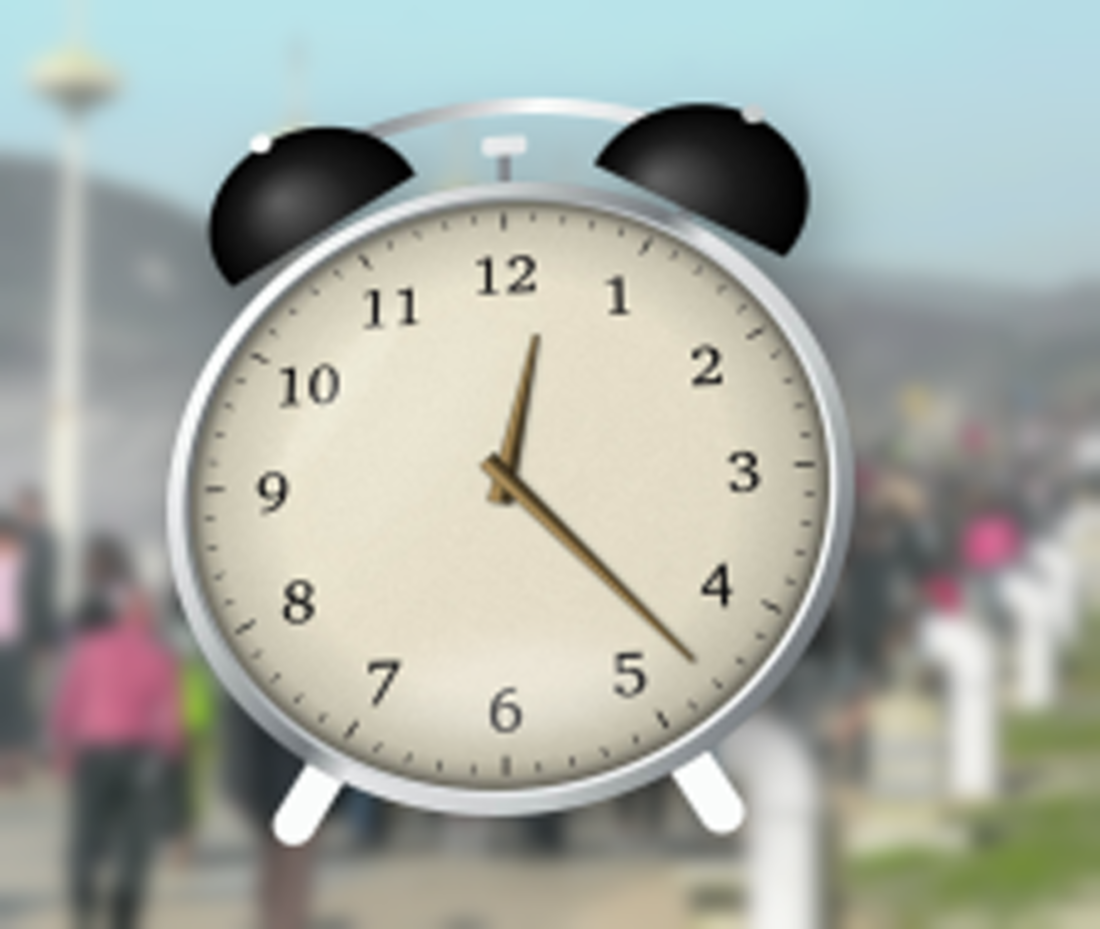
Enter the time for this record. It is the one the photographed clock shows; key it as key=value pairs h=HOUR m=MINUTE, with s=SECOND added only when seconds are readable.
h=12 m=23
